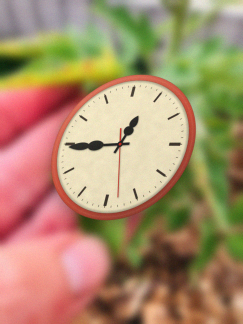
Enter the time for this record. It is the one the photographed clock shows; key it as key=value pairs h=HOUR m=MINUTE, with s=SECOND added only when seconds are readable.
h=12 m=44 s=28
